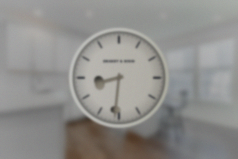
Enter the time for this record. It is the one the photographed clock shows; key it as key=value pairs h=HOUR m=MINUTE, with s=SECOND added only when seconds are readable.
h=8 m=31
